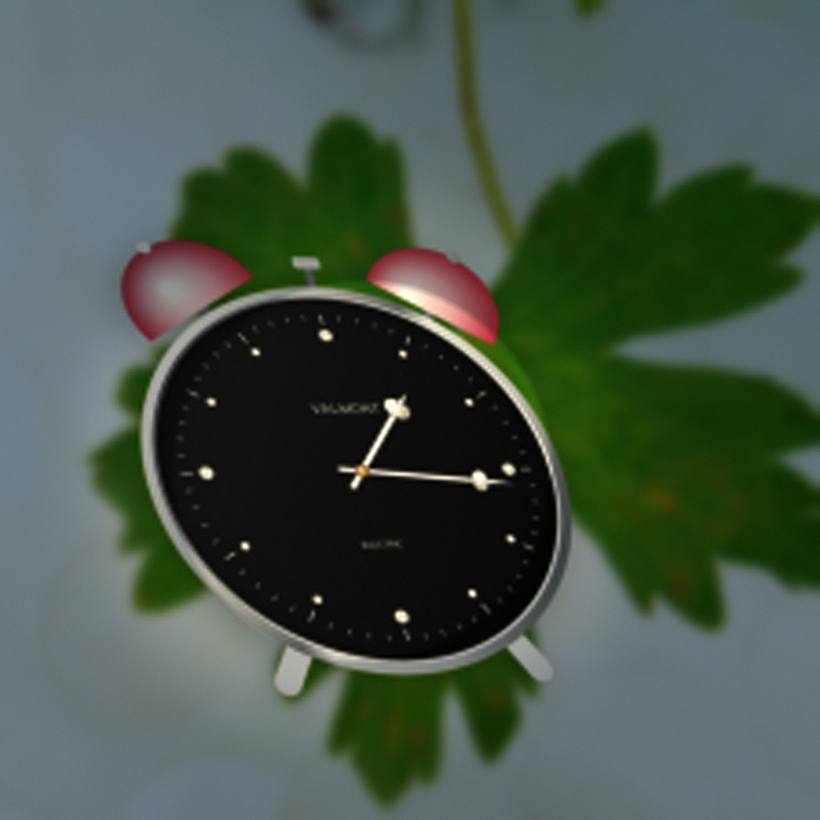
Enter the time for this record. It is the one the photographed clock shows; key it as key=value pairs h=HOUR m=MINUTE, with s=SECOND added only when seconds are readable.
h=1 m=16
